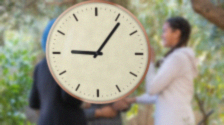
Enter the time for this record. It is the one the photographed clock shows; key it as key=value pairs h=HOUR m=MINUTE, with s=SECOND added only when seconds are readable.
h=9 m=6
